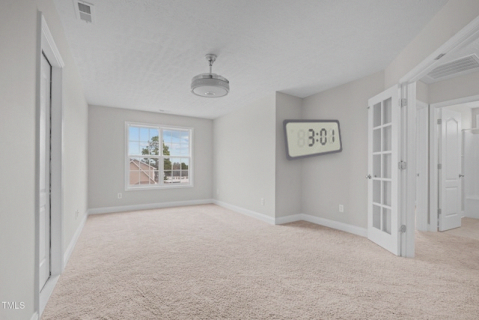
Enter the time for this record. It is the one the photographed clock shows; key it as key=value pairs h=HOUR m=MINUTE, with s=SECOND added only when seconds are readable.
h=3 m=1
